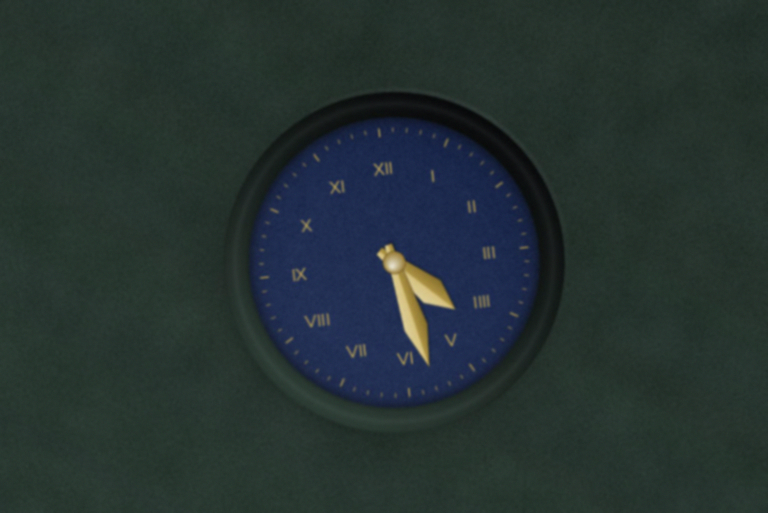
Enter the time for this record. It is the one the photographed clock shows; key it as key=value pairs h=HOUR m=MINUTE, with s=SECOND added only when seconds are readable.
h=4 m=28
